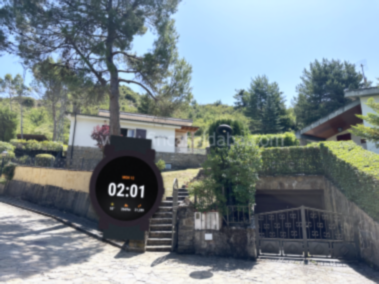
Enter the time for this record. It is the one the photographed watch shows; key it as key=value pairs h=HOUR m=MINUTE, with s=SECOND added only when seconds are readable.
h=2 m=1
